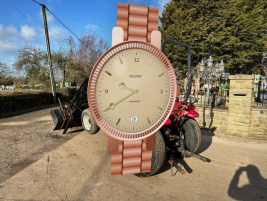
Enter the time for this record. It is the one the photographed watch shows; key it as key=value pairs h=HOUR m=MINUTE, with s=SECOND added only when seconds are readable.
h=9 m=40
